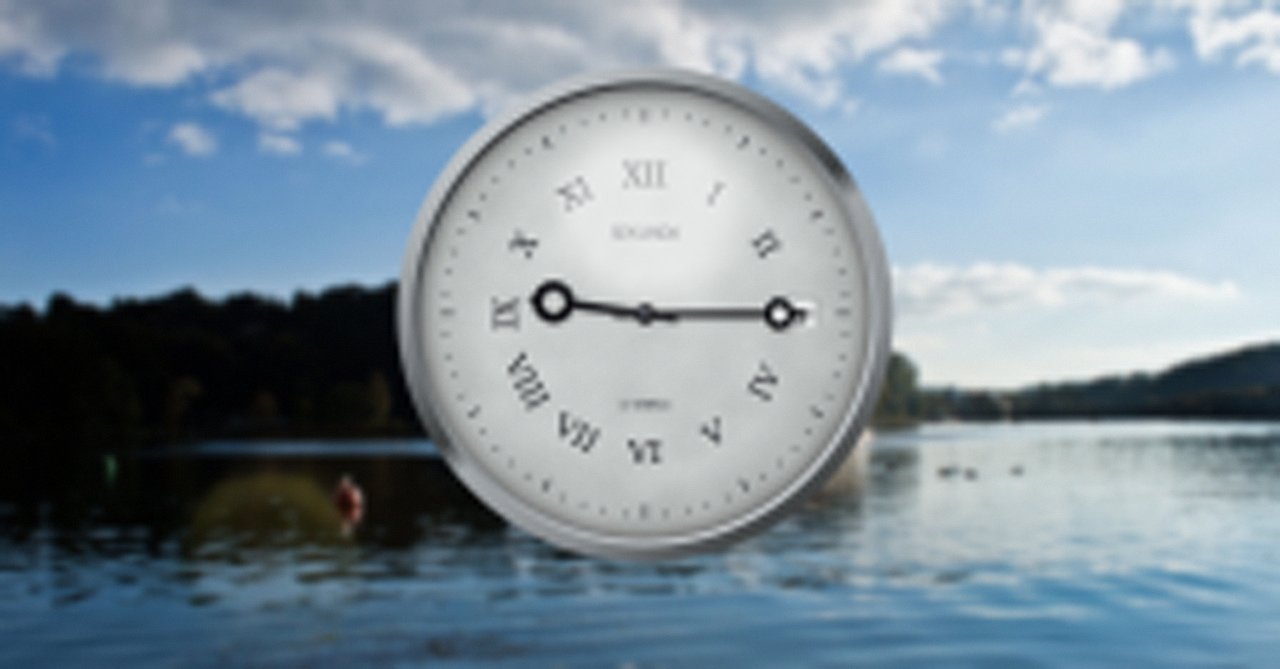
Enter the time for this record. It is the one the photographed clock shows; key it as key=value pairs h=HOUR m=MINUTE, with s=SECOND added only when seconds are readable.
h=9 m=15
